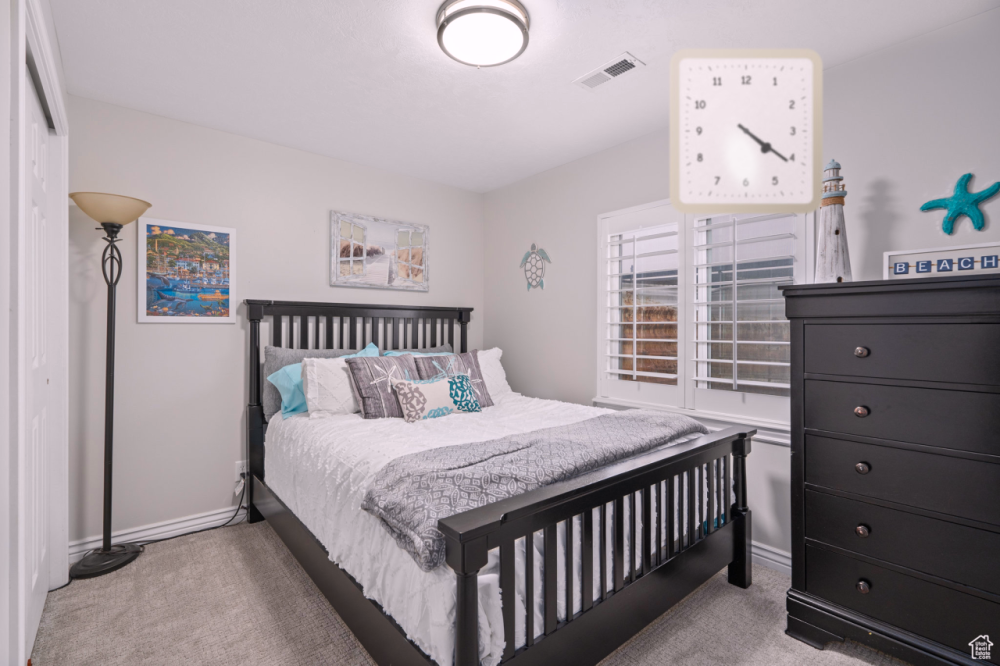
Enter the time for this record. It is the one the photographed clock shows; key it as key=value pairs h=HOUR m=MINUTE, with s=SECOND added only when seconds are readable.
h=4 m=21
